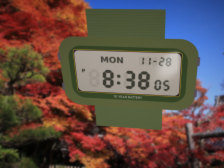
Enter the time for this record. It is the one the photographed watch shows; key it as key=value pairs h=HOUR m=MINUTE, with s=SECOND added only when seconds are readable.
h=8 m=38 s=5
